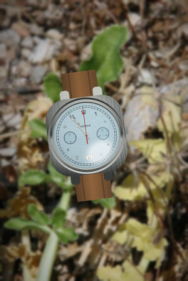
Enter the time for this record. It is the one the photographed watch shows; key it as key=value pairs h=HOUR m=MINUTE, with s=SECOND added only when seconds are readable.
h=10 m=55
